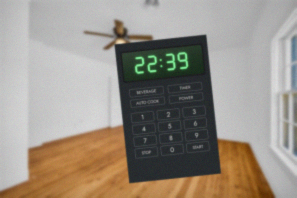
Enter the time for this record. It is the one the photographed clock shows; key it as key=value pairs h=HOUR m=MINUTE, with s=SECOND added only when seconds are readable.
h=22 m=39
